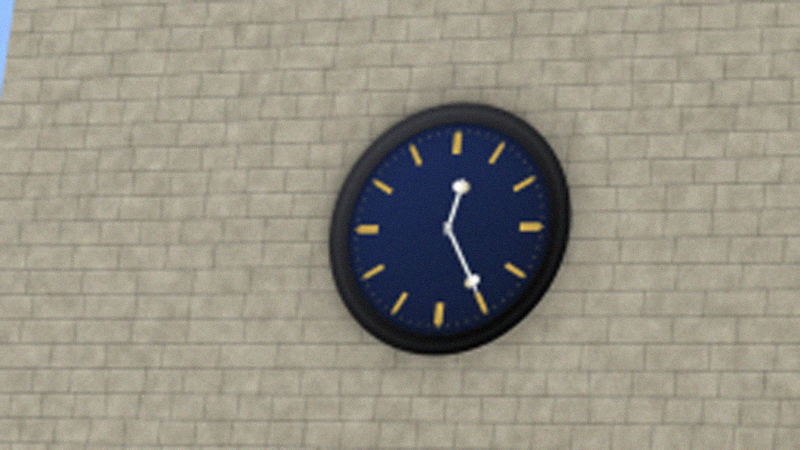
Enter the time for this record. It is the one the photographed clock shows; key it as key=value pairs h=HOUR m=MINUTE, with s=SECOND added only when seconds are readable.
h=12 m=25
